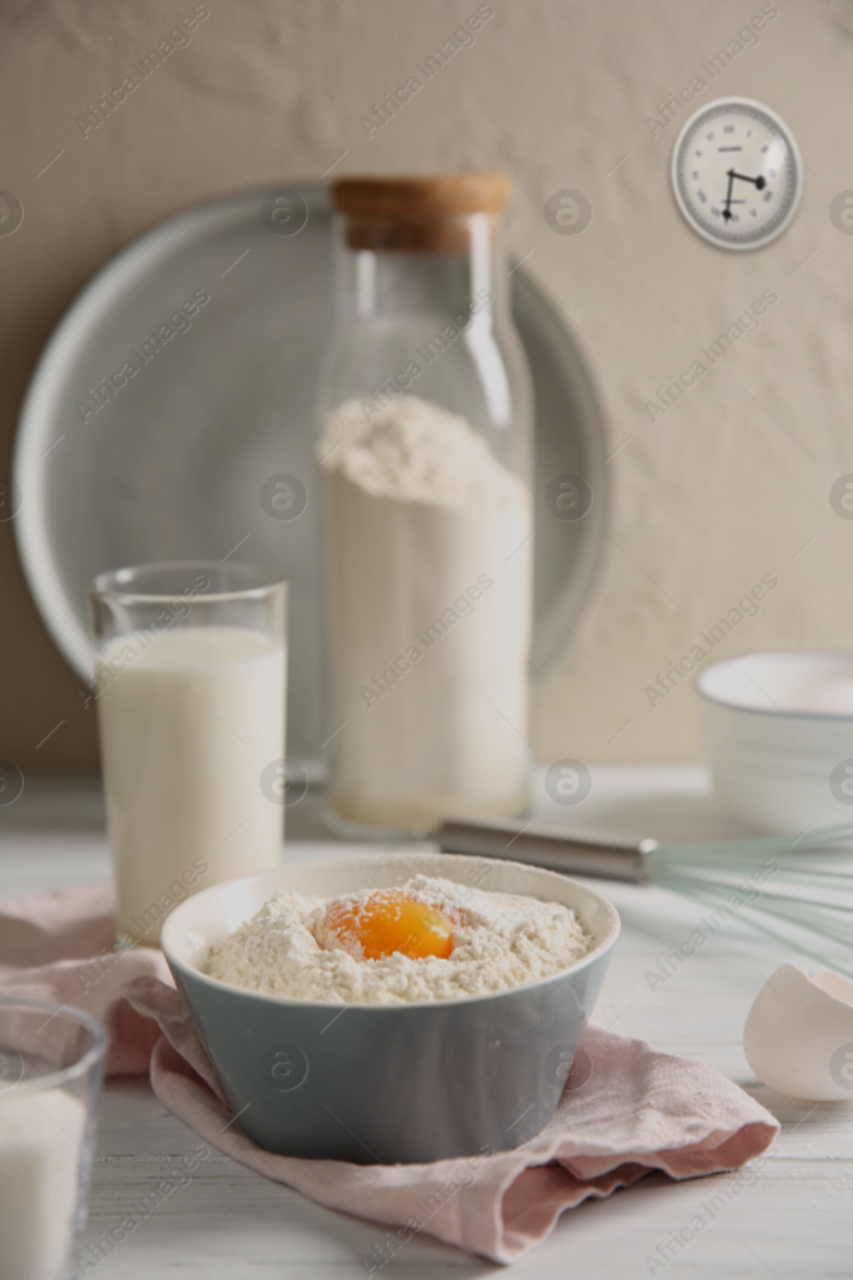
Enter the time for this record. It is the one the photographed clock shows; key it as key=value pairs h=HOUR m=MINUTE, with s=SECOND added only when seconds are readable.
h=3 m=32
